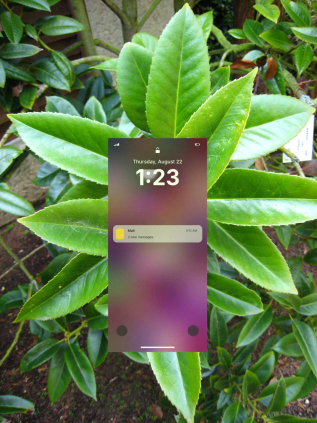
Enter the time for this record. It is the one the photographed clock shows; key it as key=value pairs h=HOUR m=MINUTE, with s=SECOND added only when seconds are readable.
h=1 m=23
